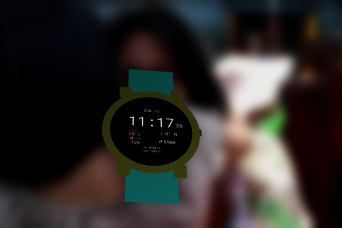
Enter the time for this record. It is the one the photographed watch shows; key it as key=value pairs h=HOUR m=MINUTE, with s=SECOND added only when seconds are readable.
h=11 m=17
